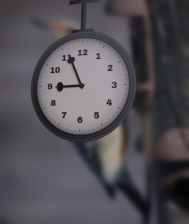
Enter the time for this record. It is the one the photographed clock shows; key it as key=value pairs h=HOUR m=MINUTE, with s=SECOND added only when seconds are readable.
h=8 m=56
